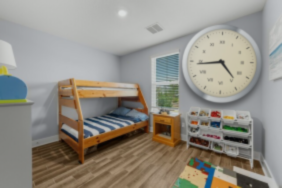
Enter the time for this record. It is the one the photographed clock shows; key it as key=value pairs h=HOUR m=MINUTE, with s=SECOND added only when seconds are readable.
h=4 m=44
